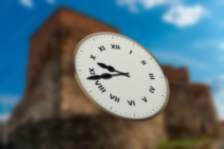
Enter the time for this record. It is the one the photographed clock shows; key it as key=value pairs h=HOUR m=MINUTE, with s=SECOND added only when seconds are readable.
h=9 m=43
